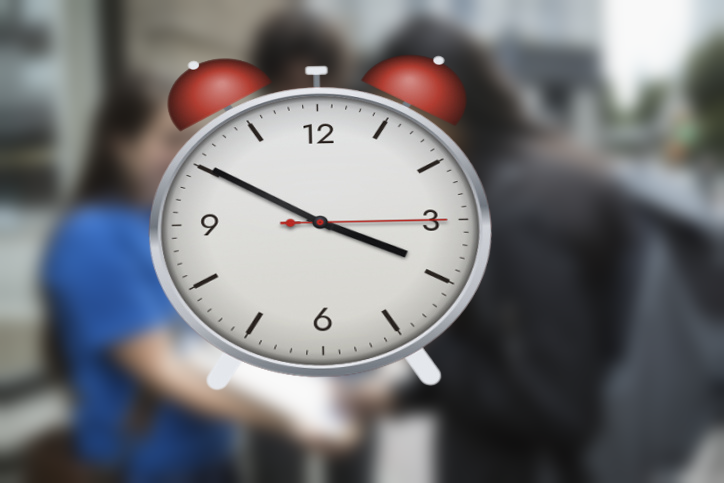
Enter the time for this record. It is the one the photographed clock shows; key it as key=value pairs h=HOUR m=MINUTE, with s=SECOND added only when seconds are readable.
h=3 m=50 s=15
